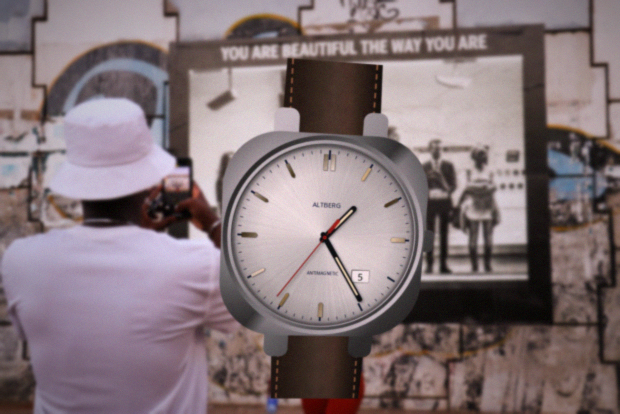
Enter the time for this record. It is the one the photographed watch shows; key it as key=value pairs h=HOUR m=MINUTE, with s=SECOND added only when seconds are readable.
h=1 m=24 s=36
